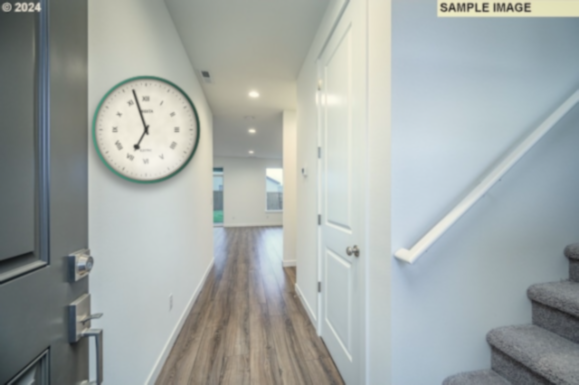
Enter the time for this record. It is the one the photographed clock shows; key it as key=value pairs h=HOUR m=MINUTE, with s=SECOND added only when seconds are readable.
h=6 m=57
